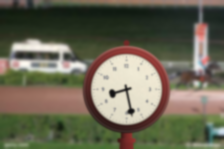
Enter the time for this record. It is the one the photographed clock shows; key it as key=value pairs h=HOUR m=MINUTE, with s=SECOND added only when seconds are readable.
h=8 m=28
